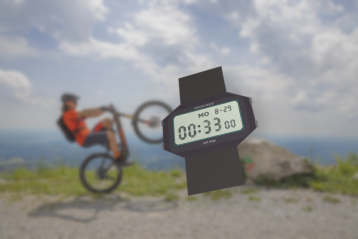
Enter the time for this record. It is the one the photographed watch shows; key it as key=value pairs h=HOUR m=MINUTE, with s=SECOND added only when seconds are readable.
h=0 m=33 s=0
